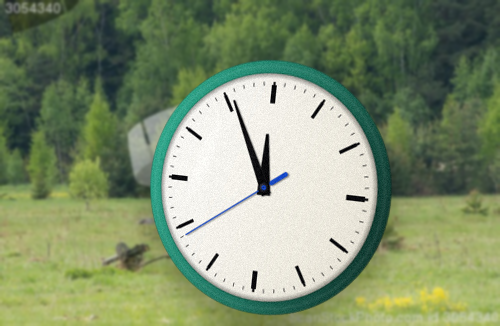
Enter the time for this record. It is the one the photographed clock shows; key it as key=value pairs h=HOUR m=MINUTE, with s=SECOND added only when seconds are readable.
h=11 m=55 s=39
